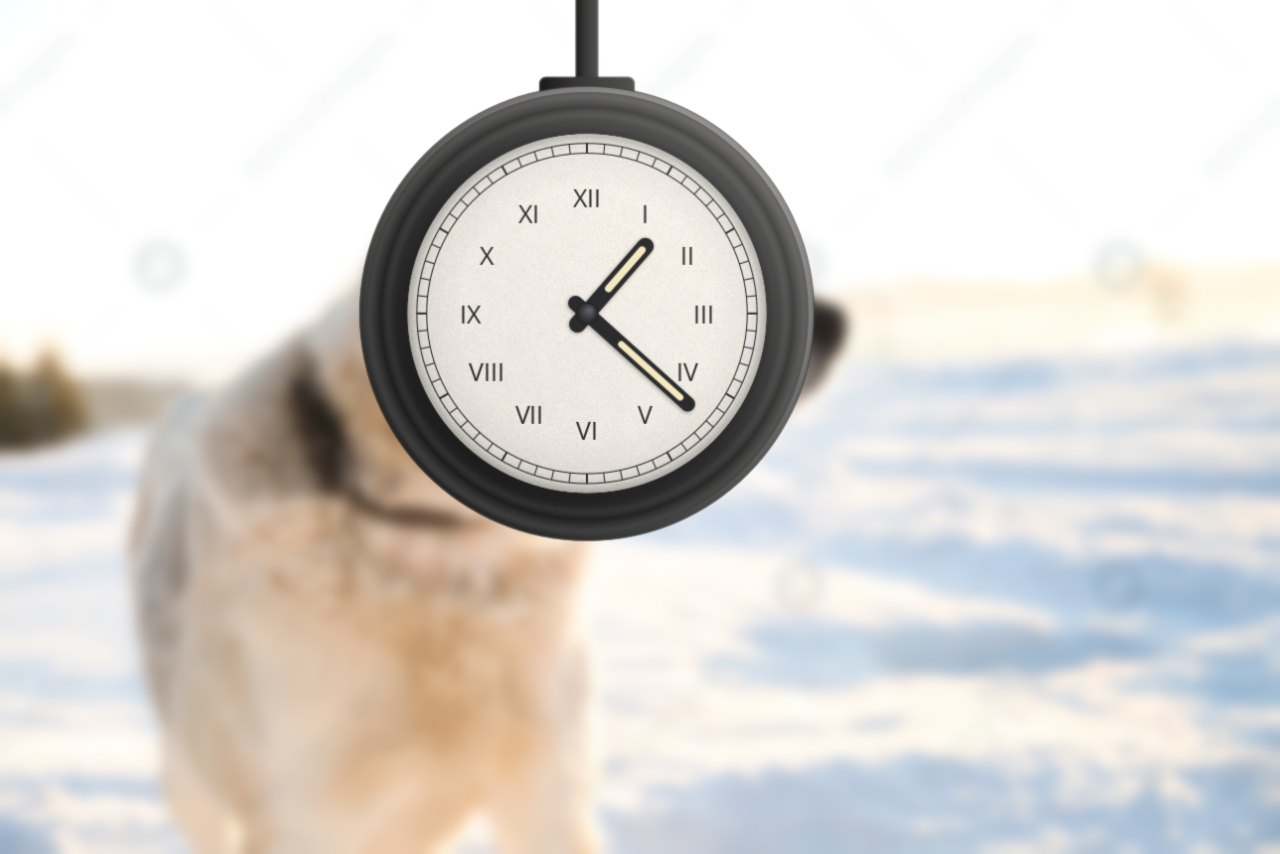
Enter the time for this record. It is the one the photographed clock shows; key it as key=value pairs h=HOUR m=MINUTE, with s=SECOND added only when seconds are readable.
h=1 m=22
